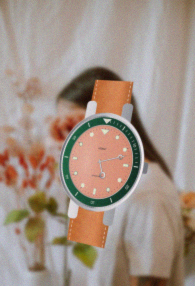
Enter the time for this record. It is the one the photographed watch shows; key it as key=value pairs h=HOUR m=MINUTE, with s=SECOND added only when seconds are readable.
h=5 m=12
